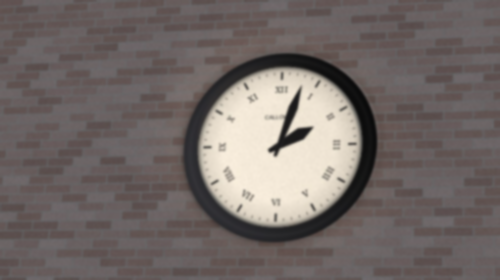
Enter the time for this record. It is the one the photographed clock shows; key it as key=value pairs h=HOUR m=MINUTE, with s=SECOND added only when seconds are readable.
h=2 m=3
